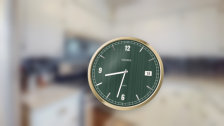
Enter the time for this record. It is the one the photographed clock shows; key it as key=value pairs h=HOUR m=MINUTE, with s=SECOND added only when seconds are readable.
h=8 m=32
